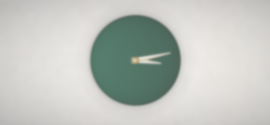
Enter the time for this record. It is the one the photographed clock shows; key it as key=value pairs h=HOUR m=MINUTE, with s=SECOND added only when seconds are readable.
h=3 m=13
